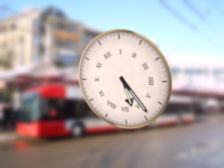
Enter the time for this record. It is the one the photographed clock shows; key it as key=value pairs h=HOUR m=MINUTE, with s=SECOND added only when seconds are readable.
h=6 m=29
